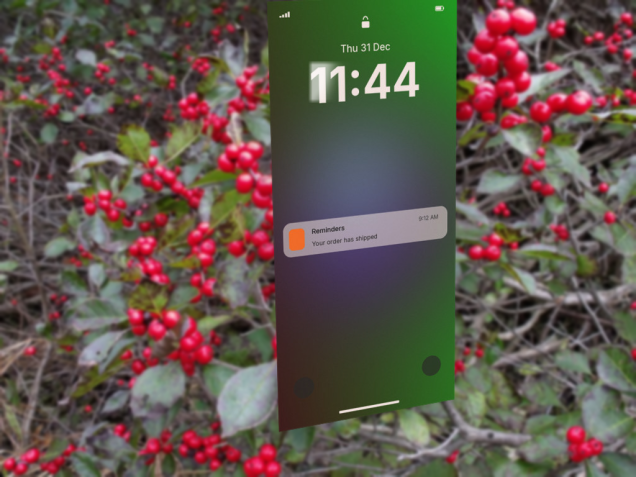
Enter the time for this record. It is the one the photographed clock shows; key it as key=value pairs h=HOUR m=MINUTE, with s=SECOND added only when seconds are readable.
h=11 m=44
